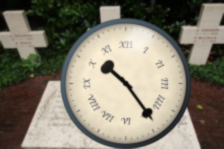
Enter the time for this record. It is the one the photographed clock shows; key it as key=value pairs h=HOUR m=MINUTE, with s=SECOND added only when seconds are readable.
h=10 m=24
